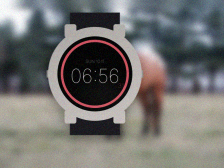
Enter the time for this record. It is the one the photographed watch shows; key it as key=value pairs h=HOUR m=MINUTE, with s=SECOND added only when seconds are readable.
h=6 m=56
